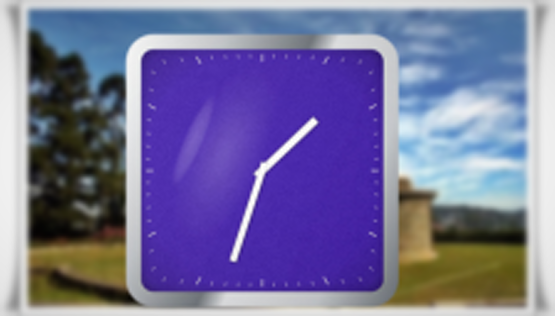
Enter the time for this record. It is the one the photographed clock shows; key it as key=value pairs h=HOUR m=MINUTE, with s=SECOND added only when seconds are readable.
h=1 m=33
